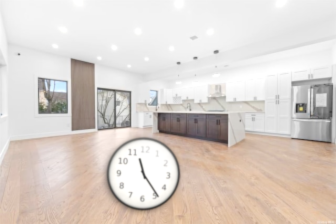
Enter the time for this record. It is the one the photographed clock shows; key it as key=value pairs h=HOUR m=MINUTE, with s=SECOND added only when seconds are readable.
h=11 m=24
